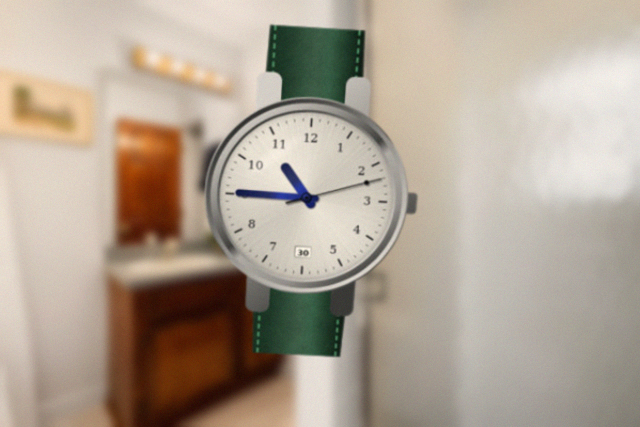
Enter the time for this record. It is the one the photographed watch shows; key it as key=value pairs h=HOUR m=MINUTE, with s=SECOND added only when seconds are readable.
h=10 m=45 s=12
